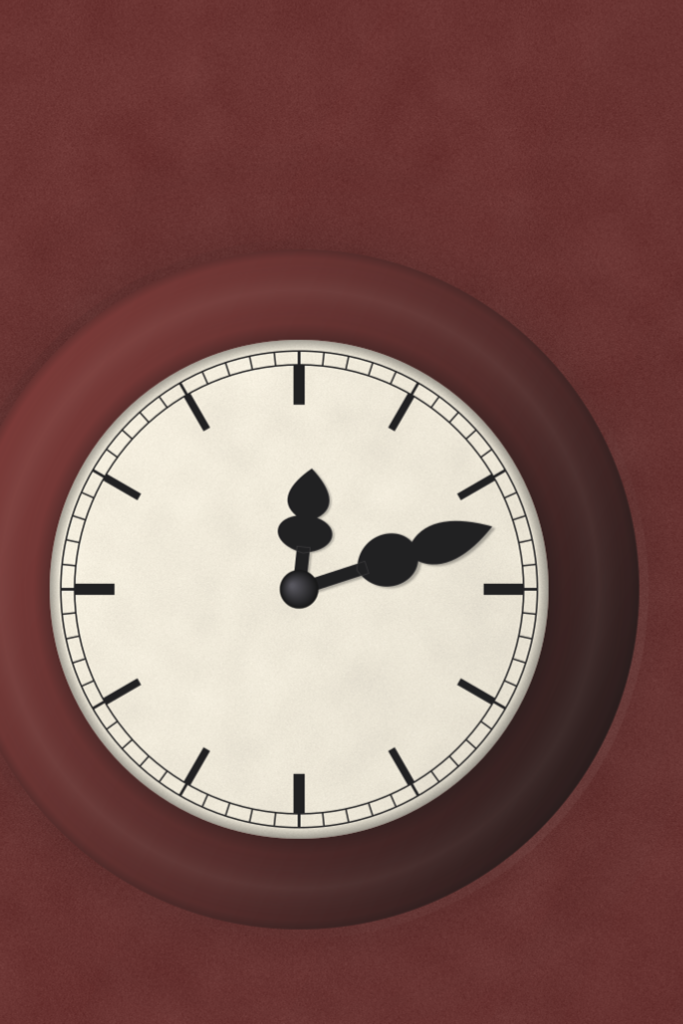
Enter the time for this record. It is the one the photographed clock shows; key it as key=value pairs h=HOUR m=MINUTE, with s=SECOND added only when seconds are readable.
h=12 m=12
